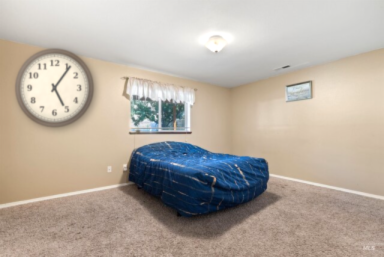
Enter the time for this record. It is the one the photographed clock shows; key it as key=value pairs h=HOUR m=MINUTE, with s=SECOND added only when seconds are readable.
h=5 m=6
